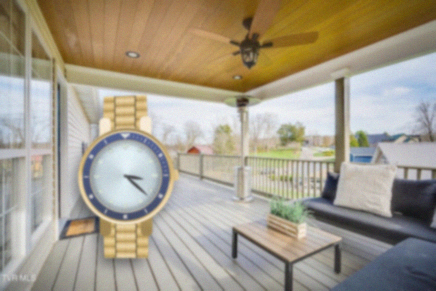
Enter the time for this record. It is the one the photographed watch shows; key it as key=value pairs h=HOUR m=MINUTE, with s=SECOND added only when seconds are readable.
h=3 m=22
